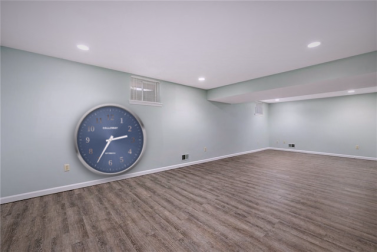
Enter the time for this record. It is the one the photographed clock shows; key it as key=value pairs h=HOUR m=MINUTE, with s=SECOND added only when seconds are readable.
h=2 m=35
